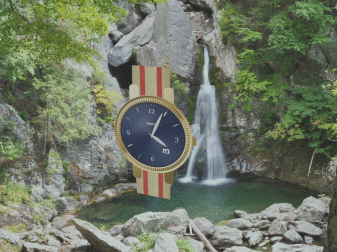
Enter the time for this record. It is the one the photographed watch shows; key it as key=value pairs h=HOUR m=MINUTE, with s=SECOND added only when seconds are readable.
h=4 m=4
